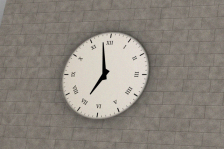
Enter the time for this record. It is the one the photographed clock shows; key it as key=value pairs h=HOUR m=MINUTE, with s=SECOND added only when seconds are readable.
h=6 m=58
